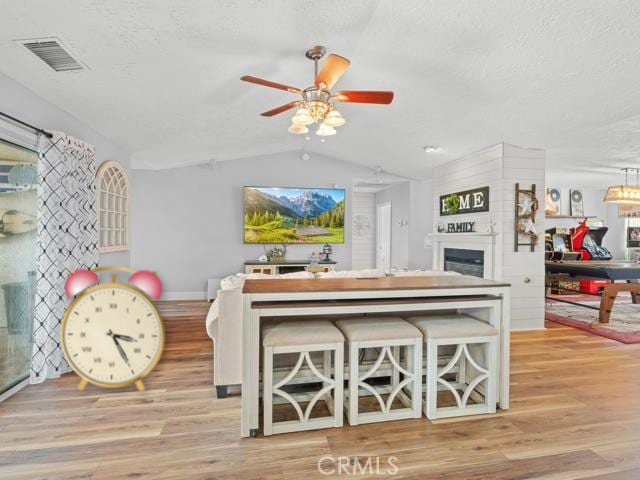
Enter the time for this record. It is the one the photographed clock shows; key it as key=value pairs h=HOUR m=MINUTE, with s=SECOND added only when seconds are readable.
h=3 m=25
